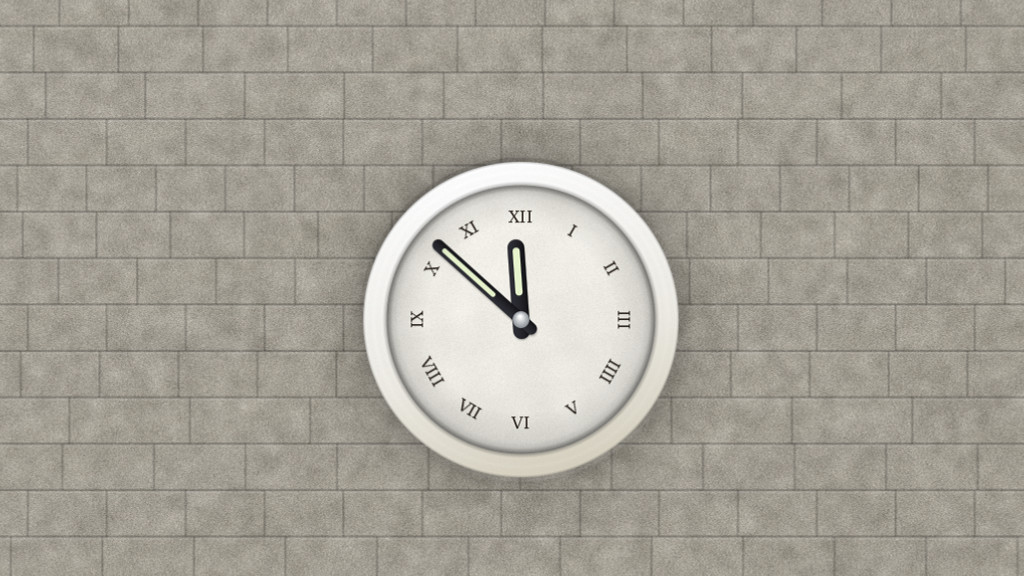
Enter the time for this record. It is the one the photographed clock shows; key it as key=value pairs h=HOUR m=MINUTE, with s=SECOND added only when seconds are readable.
h=11 m=52
